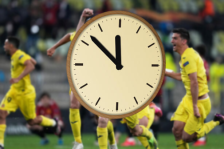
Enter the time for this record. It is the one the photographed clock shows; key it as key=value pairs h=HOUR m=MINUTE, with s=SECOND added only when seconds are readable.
h=11 m=52
